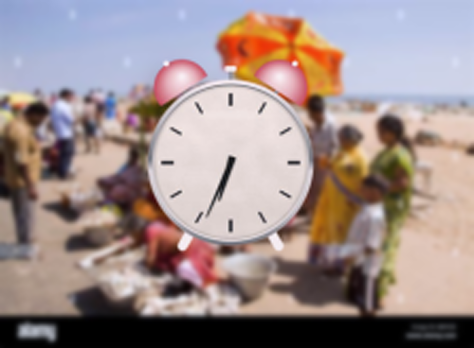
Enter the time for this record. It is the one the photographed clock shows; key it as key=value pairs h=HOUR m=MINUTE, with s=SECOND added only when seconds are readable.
h=6 m=34
